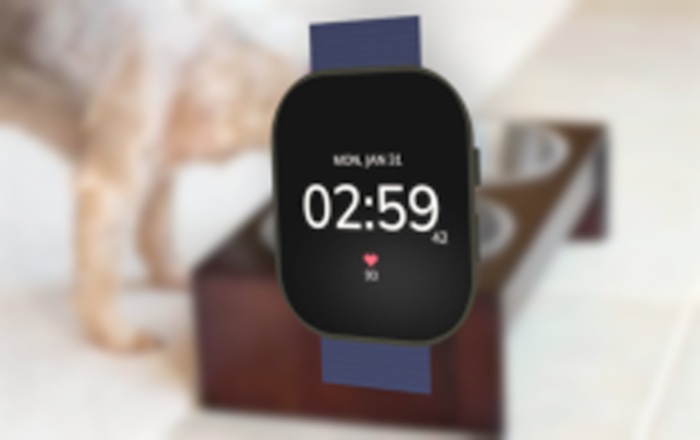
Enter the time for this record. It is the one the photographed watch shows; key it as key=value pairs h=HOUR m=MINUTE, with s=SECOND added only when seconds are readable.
h=2 m=59
